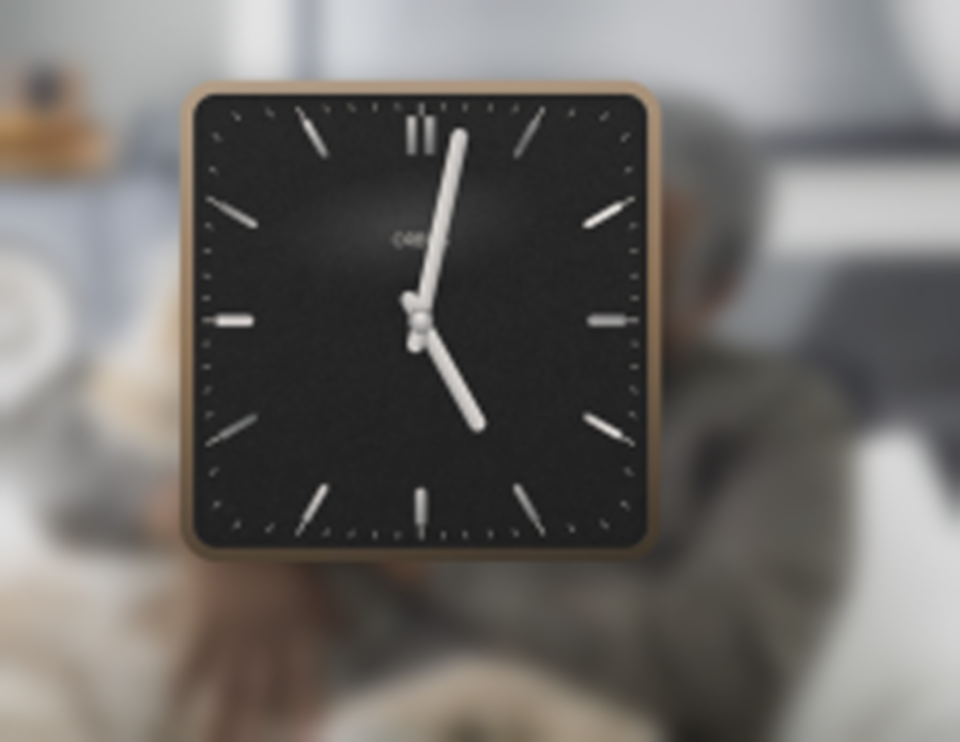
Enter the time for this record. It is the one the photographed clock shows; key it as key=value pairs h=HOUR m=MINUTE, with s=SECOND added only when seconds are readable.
h=5 m=2
